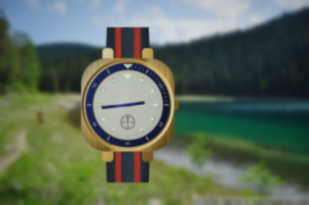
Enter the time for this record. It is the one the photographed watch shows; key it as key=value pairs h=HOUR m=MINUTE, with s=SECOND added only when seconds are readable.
h=2 m=44
